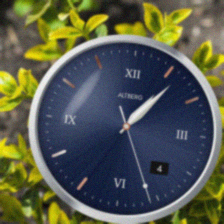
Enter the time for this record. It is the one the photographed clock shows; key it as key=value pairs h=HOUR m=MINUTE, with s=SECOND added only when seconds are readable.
h=1 m=6 s=26
